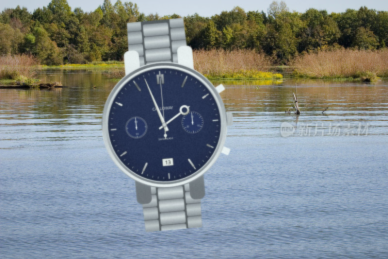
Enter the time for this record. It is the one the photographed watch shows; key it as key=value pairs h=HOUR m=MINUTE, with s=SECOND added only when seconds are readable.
h=1 m=57
